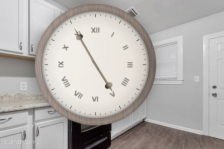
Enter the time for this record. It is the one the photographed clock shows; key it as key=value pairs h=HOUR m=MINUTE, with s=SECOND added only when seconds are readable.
h=4 m=55
